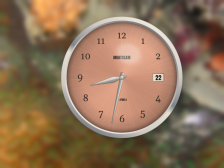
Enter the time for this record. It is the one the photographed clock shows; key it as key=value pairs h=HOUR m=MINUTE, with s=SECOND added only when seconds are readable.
h=8 m=32
